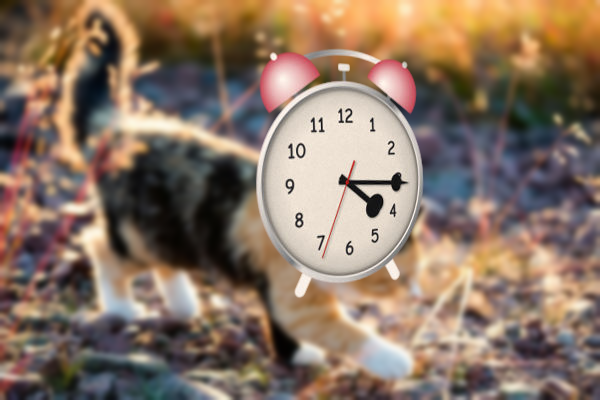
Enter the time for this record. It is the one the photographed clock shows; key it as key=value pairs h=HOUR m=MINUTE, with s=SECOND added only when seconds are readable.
h=4 m=15 s=34
